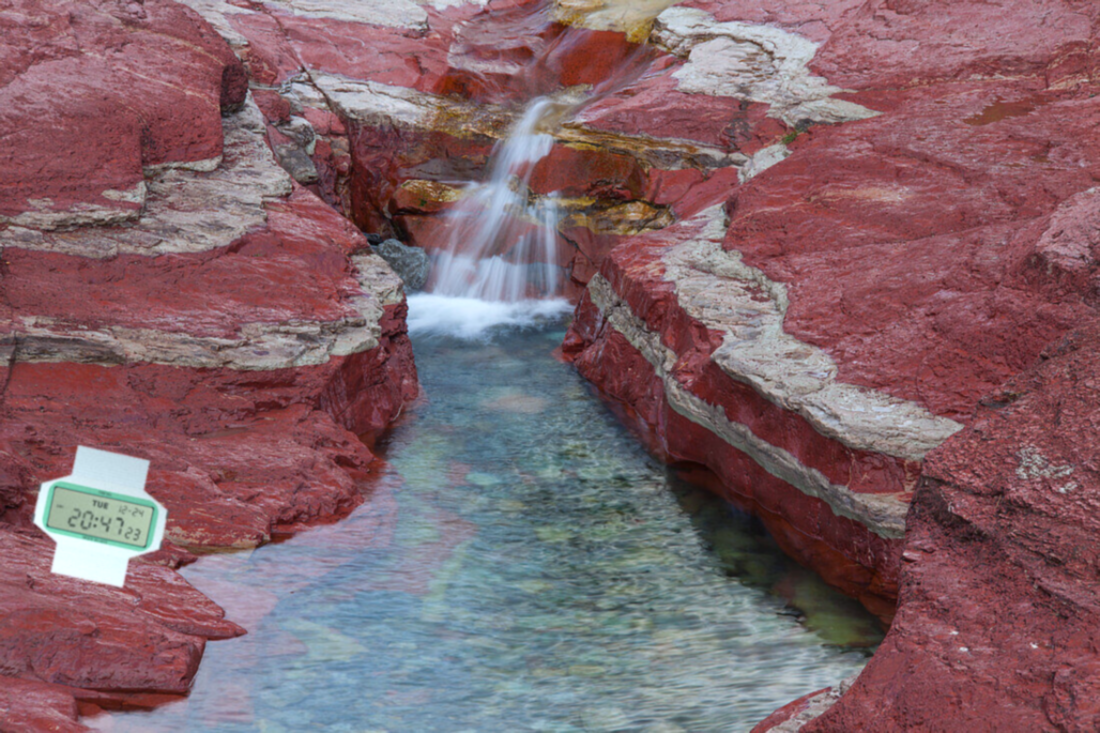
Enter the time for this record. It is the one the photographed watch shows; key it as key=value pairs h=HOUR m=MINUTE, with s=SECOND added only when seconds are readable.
h=20 m=47 s=23
